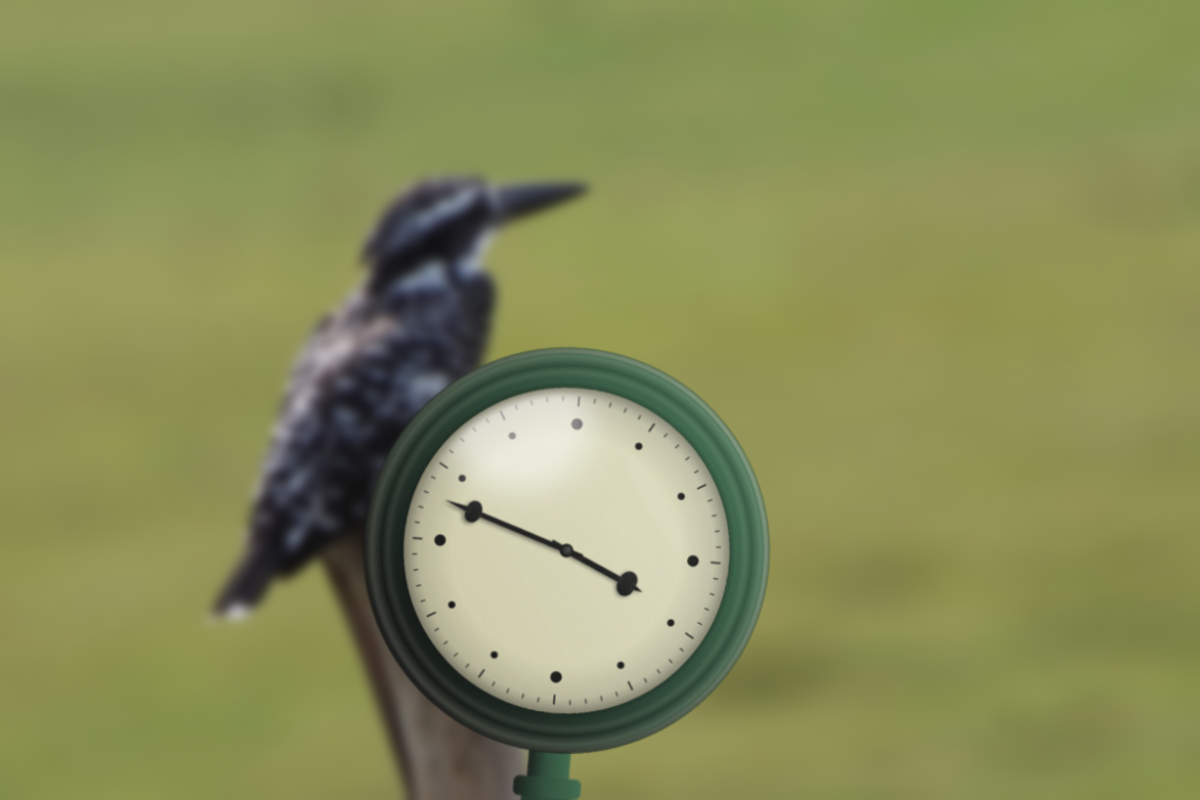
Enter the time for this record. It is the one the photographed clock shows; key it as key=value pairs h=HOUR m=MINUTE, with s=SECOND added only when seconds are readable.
h=3 m=48
